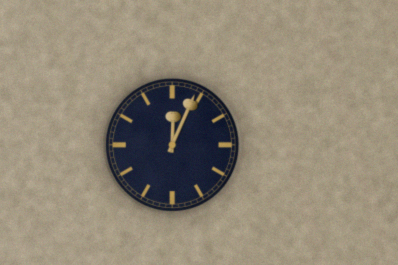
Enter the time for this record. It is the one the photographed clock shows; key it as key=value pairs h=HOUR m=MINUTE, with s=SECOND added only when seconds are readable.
h=12 m=4
